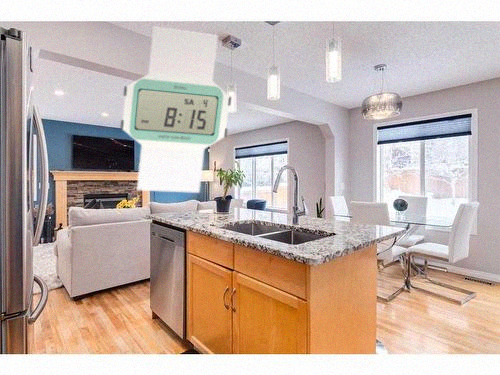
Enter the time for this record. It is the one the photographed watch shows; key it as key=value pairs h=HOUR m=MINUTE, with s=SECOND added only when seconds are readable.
h=8 m=15
